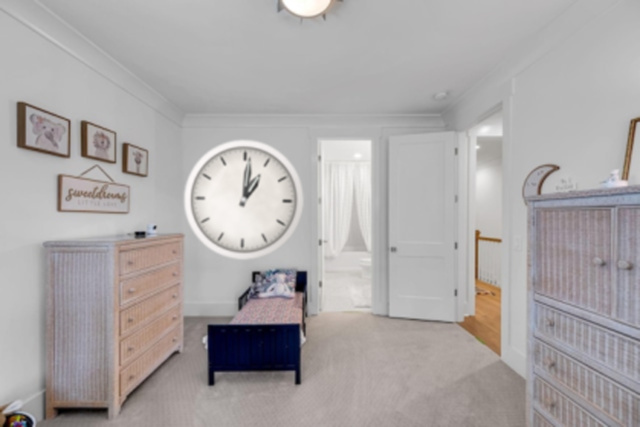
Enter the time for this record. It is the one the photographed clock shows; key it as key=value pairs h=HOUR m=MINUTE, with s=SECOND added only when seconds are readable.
h=1 m=1
